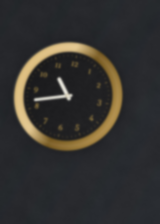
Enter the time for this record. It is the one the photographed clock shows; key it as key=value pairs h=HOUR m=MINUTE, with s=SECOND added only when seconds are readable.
h=10 m=42
